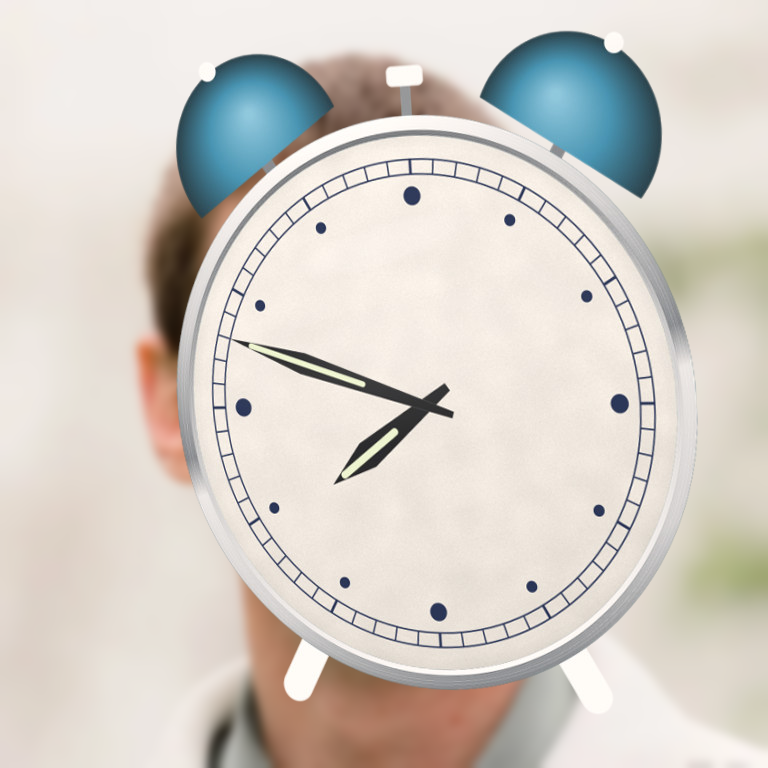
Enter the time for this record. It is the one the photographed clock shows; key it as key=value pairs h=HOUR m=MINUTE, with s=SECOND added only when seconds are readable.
h=7 m=48
